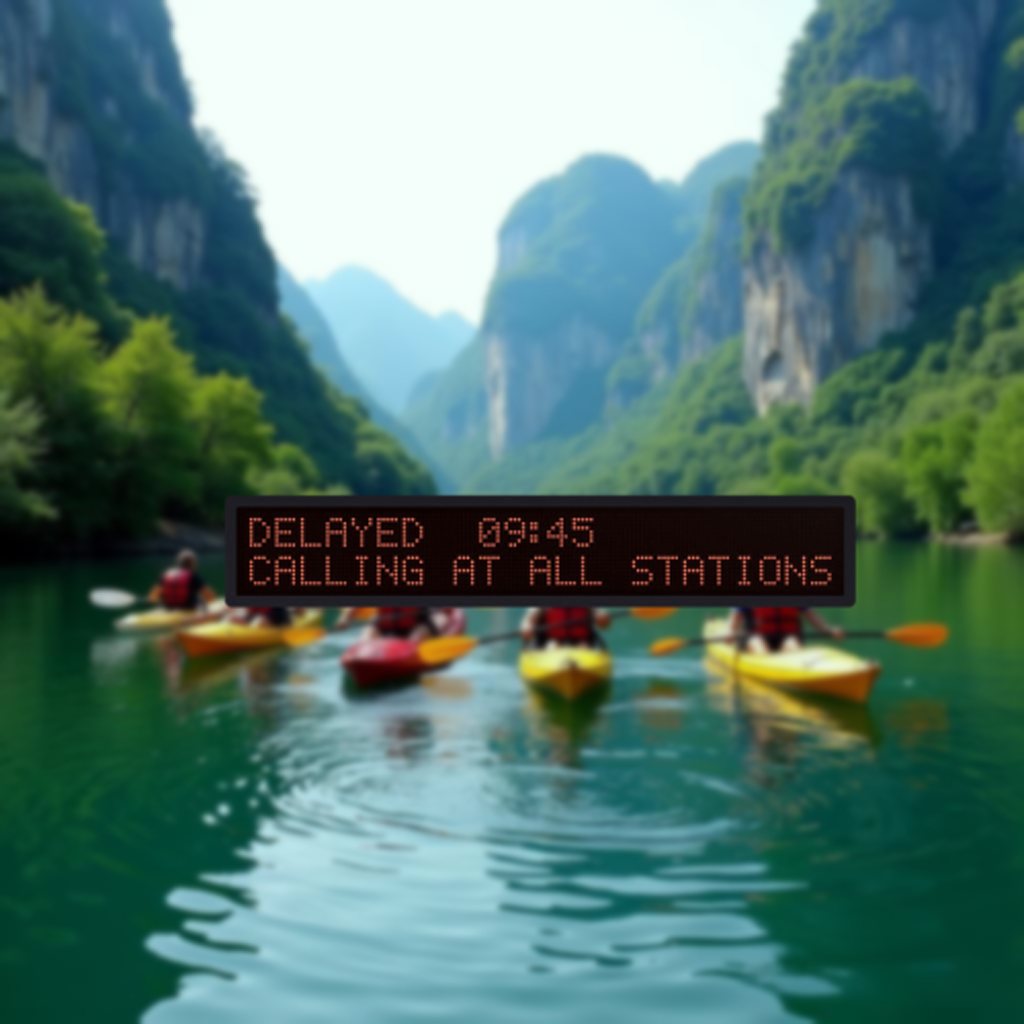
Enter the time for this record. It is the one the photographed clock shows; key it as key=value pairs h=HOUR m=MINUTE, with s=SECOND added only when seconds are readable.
h=9 m=45
